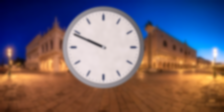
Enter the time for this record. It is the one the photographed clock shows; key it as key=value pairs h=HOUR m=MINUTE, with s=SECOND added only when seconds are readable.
h=9 m=49
